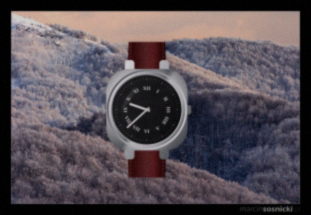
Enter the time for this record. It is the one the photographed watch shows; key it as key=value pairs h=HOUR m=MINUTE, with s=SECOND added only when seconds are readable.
h=9 m=38
